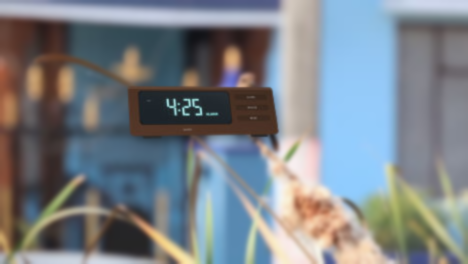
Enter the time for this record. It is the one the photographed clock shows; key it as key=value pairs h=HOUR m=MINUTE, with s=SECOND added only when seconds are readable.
h=4 m=25
